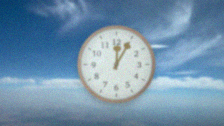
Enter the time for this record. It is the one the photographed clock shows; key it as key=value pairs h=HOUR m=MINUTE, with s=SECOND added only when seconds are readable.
h=12 m=5
